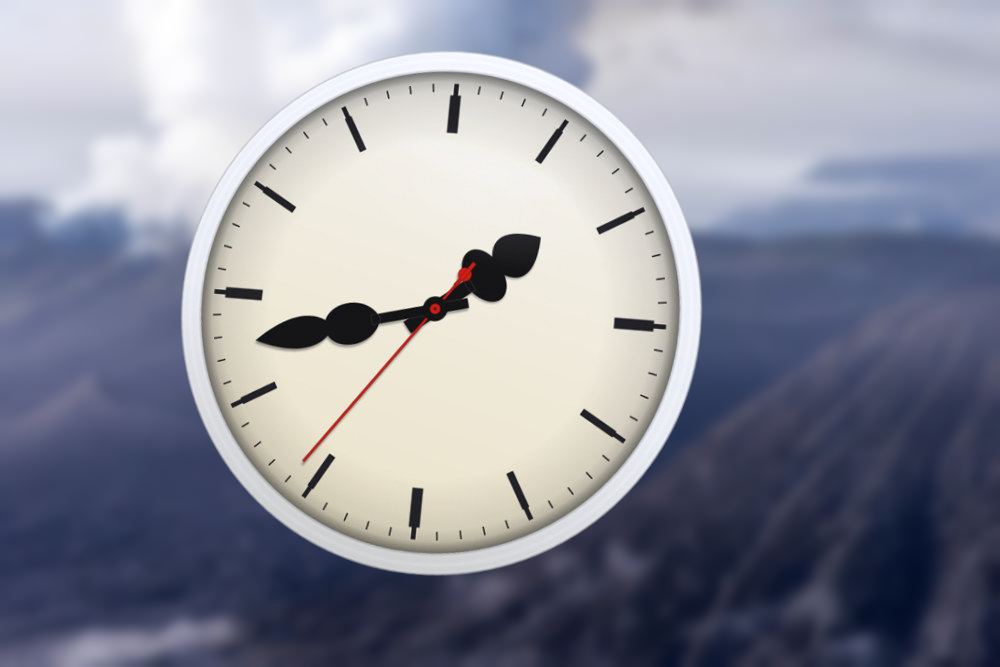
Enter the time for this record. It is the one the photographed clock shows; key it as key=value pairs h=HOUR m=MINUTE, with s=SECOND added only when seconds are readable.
h=1 m=42 s=36
